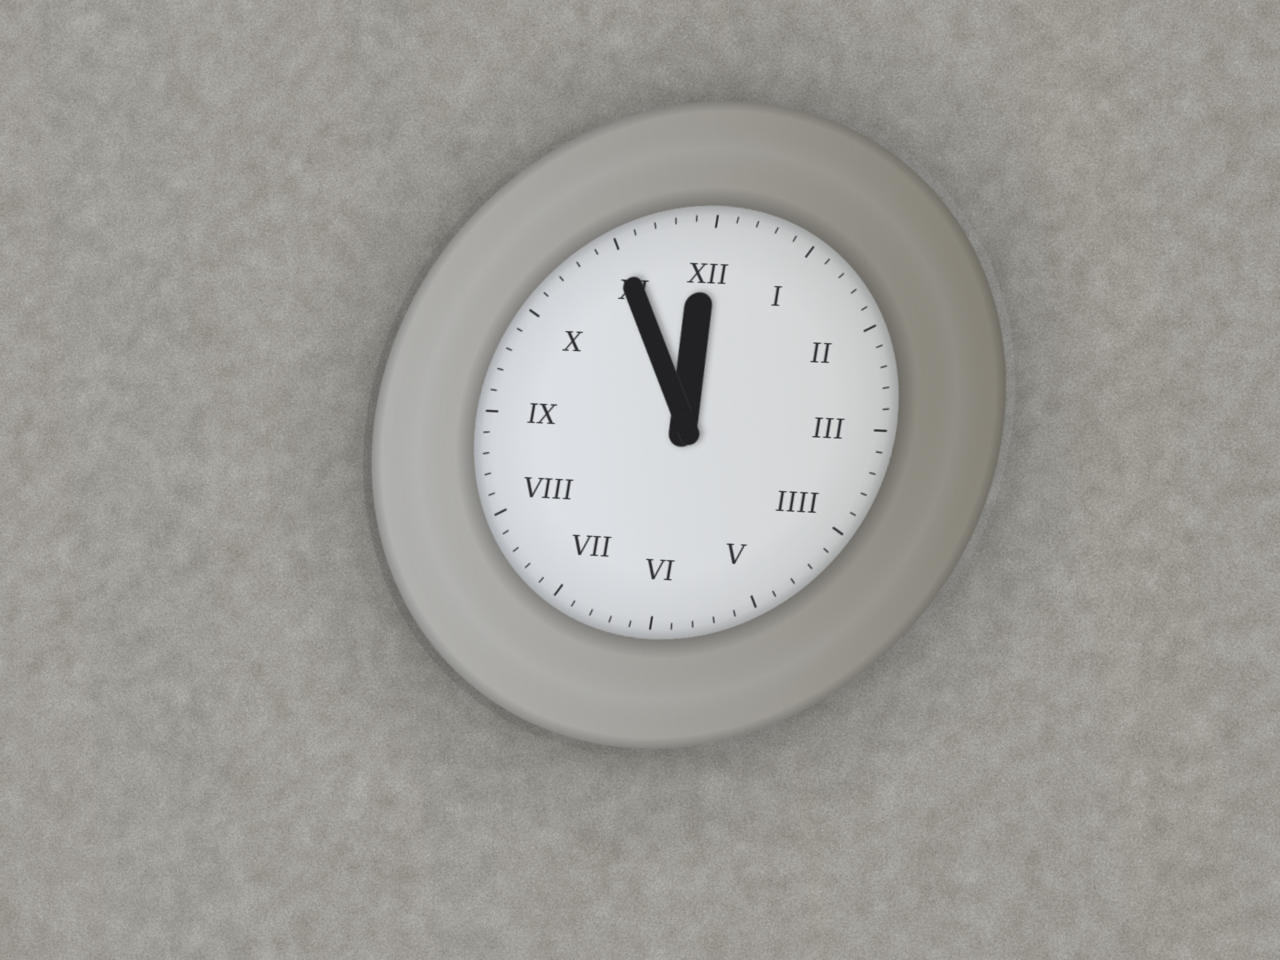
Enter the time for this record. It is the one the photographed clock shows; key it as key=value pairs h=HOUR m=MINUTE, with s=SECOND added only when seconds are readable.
h=11 m=55
